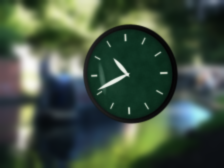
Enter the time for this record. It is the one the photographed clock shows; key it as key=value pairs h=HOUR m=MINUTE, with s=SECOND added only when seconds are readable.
h=10 m=41
